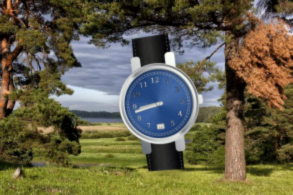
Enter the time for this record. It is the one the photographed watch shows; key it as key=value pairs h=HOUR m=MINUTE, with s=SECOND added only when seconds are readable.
h=8 m=43
